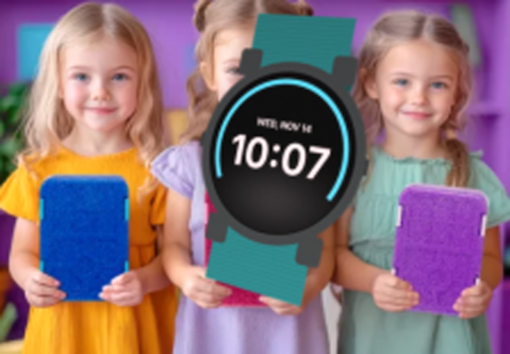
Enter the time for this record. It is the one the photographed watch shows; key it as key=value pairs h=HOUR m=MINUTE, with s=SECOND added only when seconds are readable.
h=10 m=7
